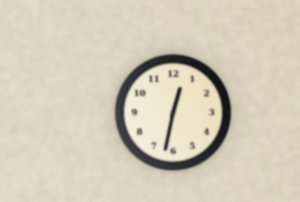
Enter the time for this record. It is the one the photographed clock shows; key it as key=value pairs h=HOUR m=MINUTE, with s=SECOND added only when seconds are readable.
h=12 m=32
